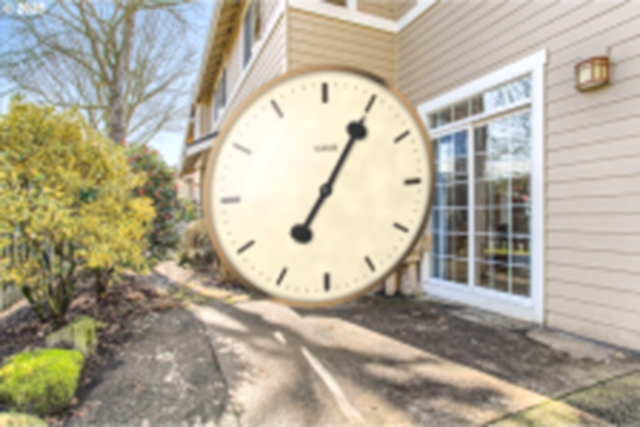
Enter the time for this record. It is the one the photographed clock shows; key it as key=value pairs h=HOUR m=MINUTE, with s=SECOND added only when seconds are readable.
h=7 m=5
